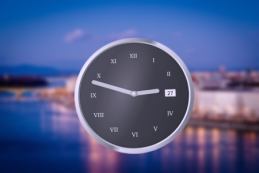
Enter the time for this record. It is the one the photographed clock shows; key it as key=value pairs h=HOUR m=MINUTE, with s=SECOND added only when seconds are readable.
h=2 m=48
